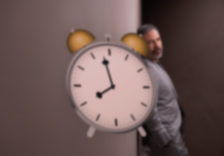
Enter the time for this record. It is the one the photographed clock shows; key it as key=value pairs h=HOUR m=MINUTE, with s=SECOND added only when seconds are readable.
h=7 m=58
